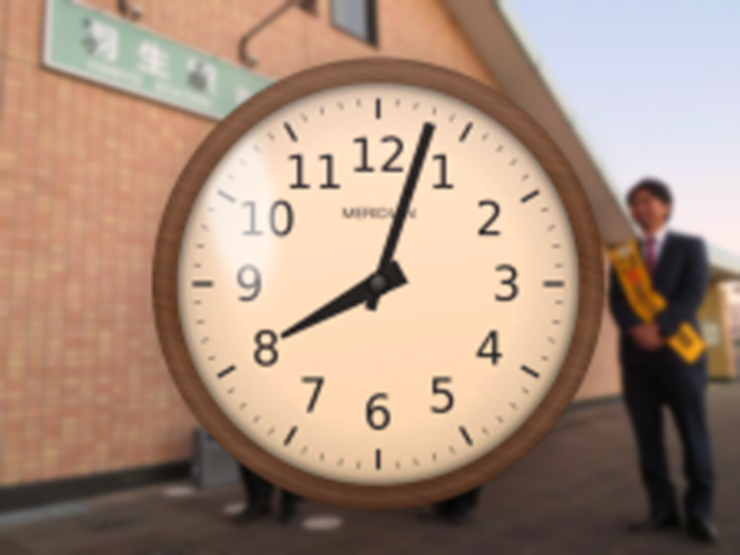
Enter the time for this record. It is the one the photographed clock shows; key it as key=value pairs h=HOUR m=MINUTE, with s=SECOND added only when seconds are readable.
h=8 m=3
